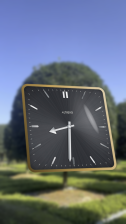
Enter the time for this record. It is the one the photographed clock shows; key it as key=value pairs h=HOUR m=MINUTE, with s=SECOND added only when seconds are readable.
h=8 m=31
